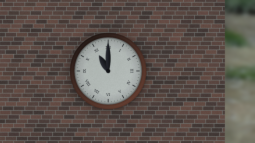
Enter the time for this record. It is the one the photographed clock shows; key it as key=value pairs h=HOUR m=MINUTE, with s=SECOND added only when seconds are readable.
h=11 m=0
